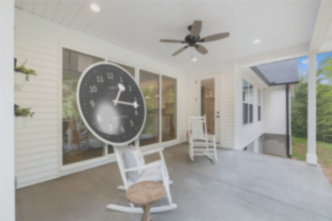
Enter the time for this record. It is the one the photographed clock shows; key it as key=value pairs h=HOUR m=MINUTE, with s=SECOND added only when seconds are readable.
h=1 m=17
